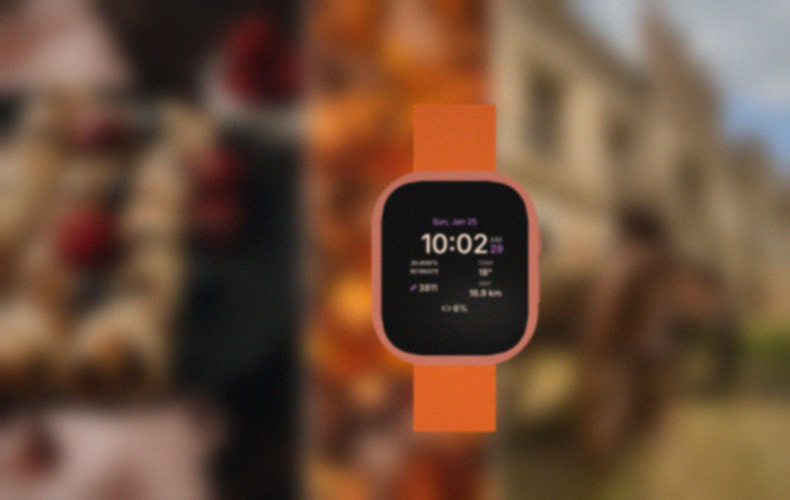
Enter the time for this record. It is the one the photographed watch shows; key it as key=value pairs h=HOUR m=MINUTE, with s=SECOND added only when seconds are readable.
h=10 m=2
